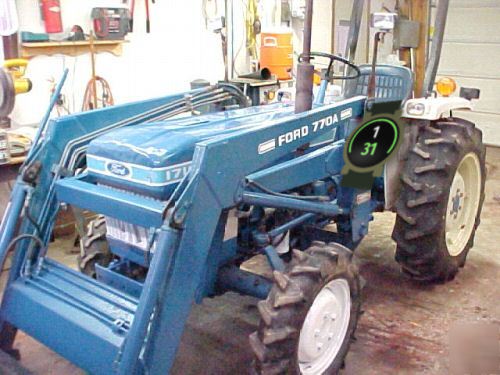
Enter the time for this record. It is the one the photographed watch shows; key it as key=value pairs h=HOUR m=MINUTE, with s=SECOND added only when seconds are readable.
h=1 m=31
